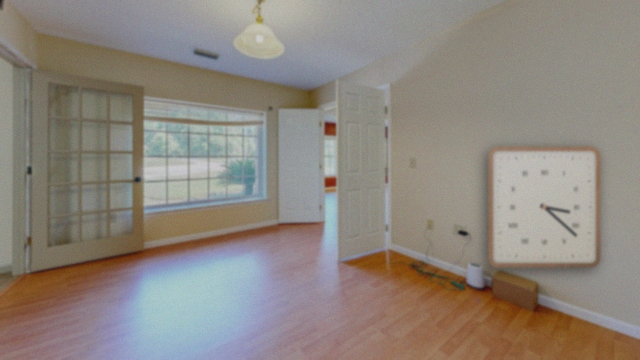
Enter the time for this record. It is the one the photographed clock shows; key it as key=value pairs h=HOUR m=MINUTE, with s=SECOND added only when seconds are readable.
h=3 m=22
